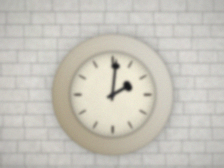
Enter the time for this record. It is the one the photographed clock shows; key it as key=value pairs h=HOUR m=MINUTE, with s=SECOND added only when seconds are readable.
h=2 m=1
